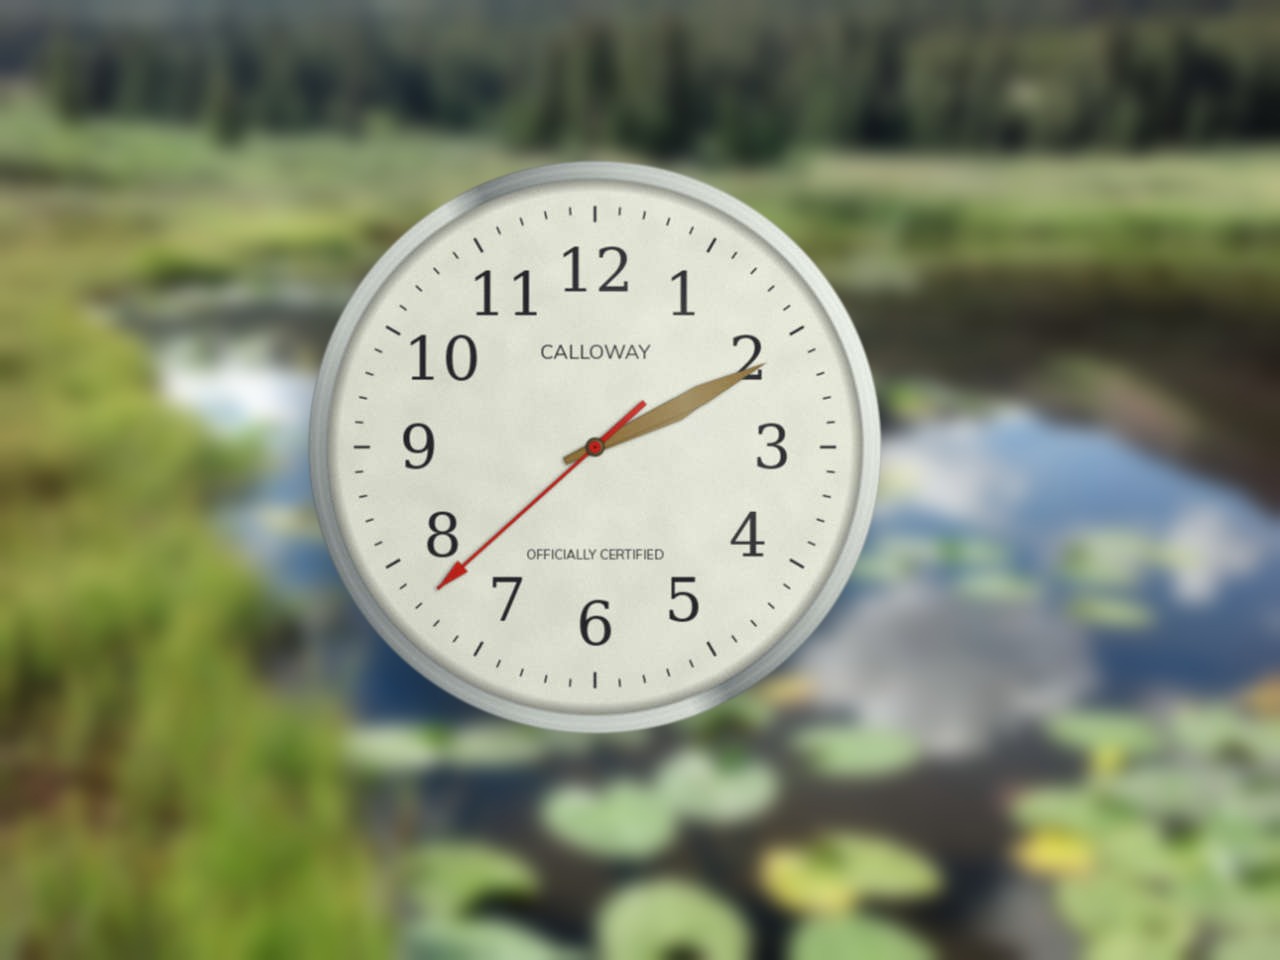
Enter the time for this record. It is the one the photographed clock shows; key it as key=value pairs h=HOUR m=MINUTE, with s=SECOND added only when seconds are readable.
h=2 m=10 s=38
